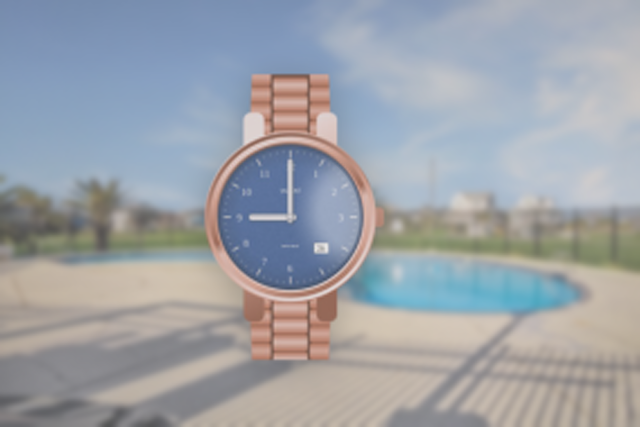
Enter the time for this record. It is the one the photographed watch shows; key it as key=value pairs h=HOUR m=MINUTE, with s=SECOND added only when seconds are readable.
h=9 m=0
